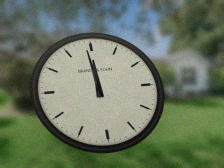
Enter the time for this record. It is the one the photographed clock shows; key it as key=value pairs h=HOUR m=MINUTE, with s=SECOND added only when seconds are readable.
h=11 m=59
